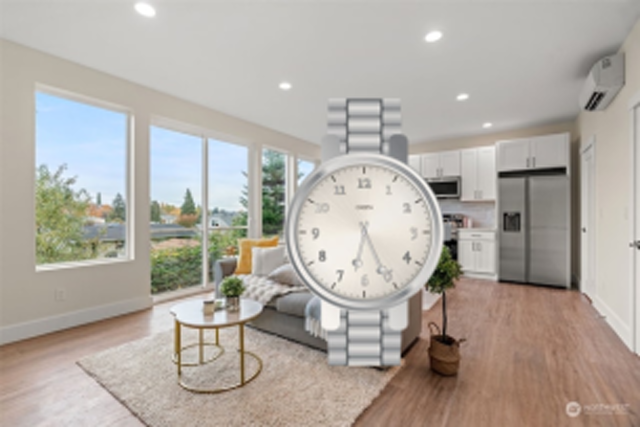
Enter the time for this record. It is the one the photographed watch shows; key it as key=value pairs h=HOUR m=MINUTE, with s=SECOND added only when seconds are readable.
h=6 m=26
